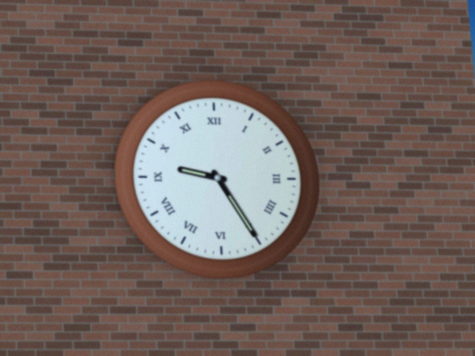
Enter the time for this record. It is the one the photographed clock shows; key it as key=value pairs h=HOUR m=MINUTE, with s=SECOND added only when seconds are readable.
h=9 m=25
